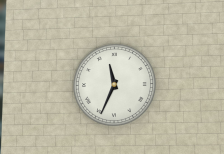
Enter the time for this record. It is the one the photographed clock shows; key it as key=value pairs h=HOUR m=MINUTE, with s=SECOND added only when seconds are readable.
h=11 m=34
